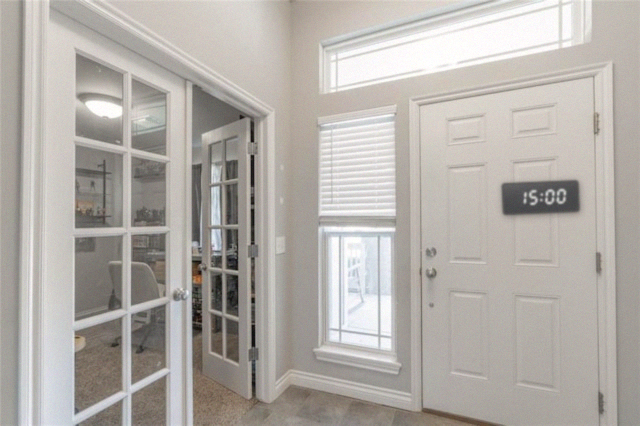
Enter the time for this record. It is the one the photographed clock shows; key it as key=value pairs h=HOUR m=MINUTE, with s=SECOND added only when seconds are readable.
h=15 m=0
